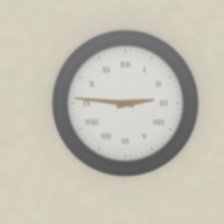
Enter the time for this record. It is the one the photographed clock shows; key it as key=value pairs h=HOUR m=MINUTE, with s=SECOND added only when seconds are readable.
h=2 m=46
